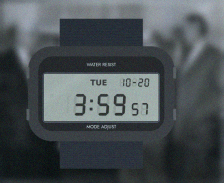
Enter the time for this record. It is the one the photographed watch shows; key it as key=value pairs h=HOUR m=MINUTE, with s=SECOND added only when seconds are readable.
h=3 m=59 s=57
